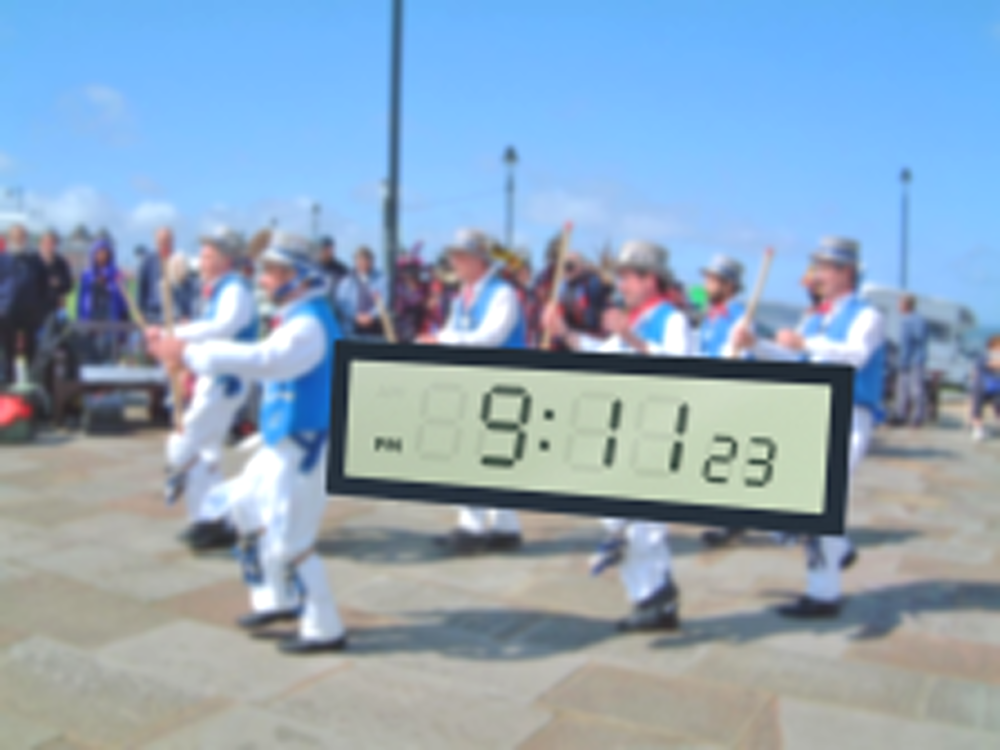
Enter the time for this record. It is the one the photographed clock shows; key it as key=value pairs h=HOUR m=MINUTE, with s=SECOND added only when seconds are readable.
h=9 m=11 s=23
